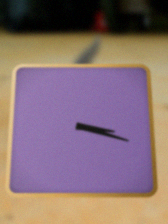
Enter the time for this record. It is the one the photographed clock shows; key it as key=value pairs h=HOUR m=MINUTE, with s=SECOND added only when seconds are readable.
h=3 m=18
